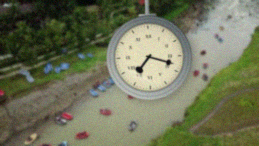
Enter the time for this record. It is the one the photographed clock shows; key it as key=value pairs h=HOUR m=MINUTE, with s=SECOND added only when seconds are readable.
h=7 m=18
